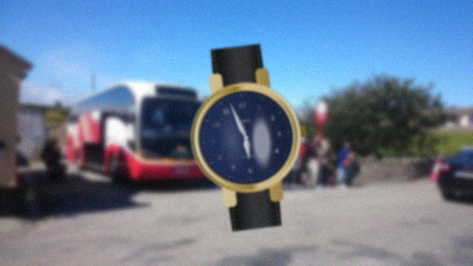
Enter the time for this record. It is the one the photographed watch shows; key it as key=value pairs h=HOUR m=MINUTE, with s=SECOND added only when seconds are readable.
h=5 m=57
